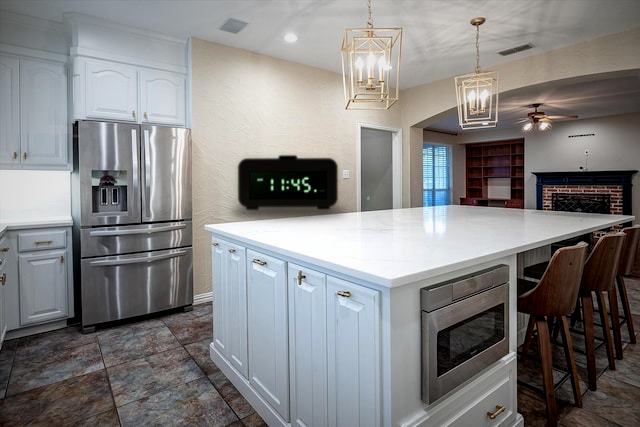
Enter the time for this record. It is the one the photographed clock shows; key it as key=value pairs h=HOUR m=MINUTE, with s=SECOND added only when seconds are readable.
h=11 m=45
